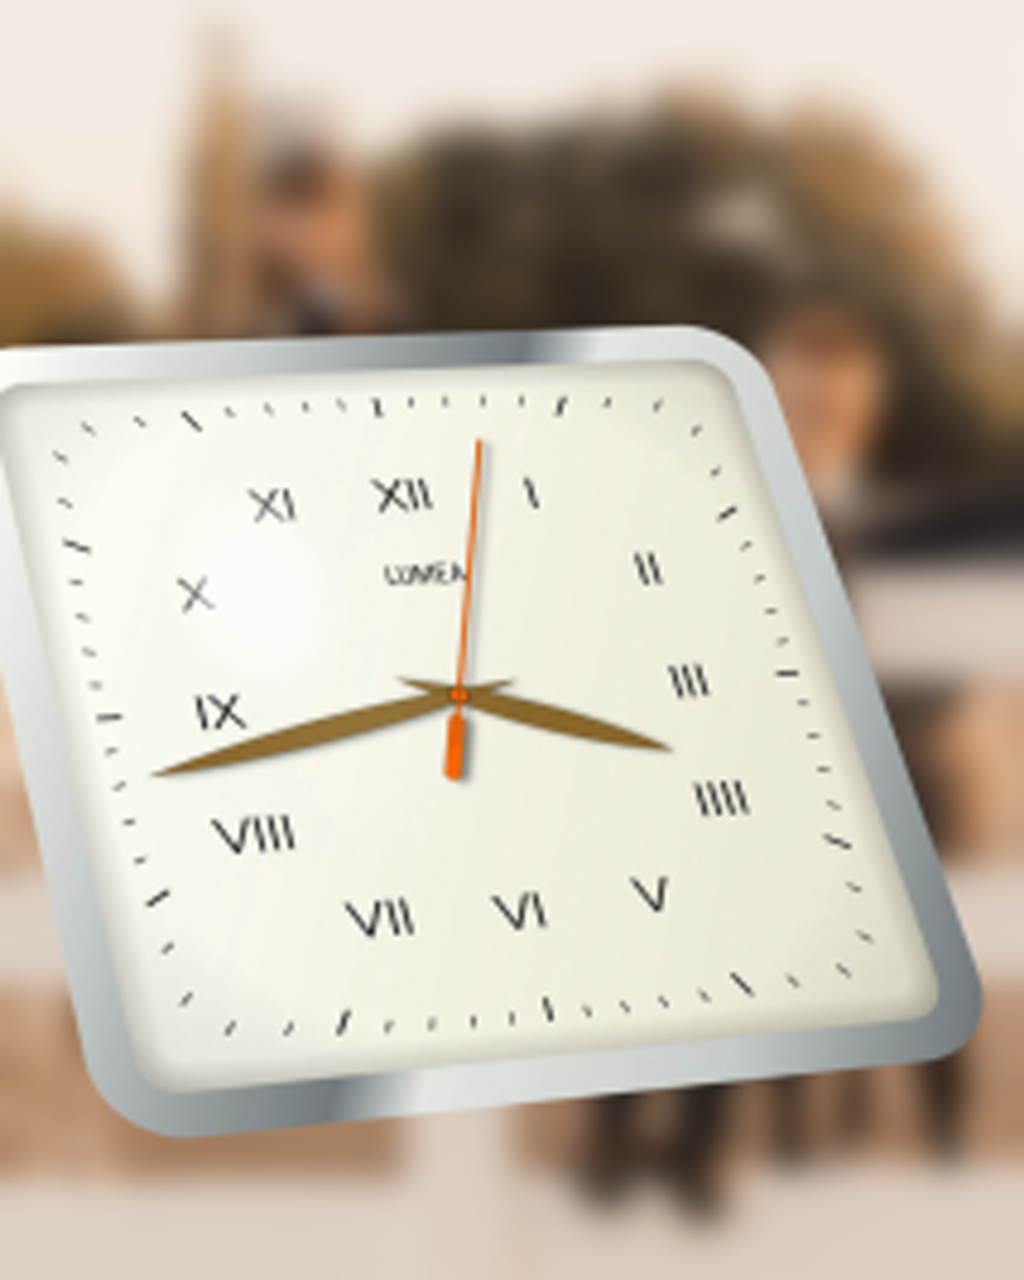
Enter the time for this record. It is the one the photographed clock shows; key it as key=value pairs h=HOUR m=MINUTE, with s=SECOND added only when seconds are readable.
h=3 m=43 s=3
